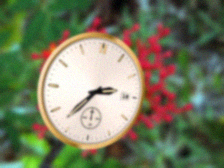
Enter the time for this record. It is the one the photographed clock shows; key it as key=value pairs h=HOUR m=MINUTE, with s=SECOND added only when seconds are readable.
h=2 m=37
